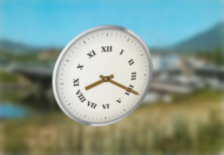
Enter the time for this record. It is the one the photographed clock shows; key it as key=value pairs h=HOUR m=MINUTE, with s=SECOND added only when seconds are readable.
h=8 m=20
